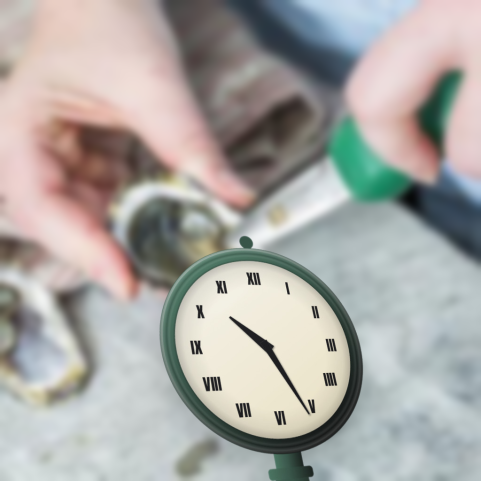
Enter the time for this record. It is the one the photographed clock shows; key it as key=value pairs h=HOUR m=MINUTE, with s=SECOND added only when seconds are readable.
h=10 m=26
